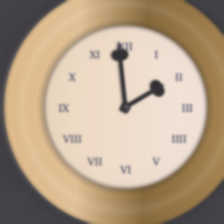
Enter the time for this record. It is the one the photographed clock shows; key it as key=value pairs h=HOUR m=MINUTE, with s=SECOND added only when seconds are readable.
h=1 m=59
